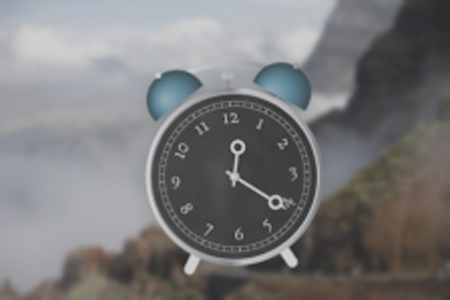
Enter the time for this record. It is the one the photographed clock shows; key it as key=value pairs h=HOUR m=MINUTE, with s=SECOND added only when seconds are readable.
h=12 m=21
